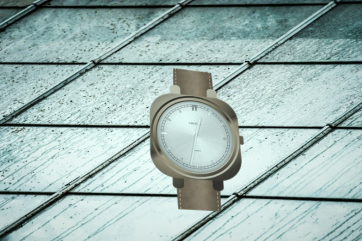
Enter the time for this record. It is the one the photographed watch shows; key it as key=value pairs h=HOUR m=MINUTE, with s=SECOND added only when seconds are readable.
h=12 m=32
